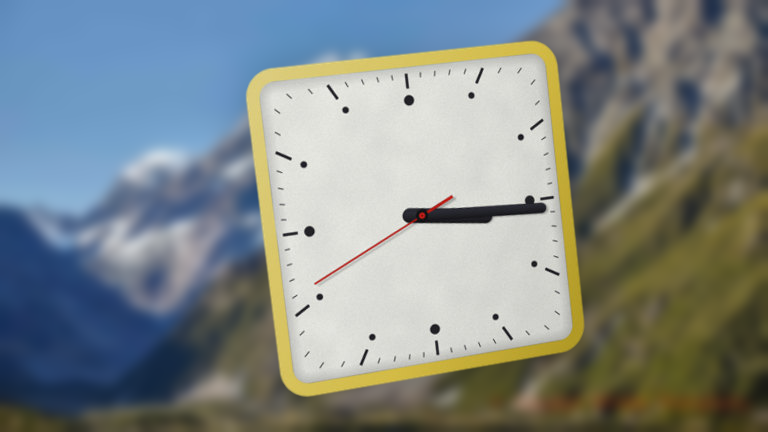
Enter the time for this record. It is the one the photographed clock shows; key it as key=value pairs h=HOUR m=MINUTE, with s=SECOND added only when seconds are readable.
h=3 m=15 s=41
